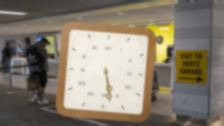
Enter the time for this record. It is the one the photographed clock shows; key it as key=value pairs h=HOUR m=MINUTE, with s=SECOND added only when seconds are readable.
h=5 m=28
